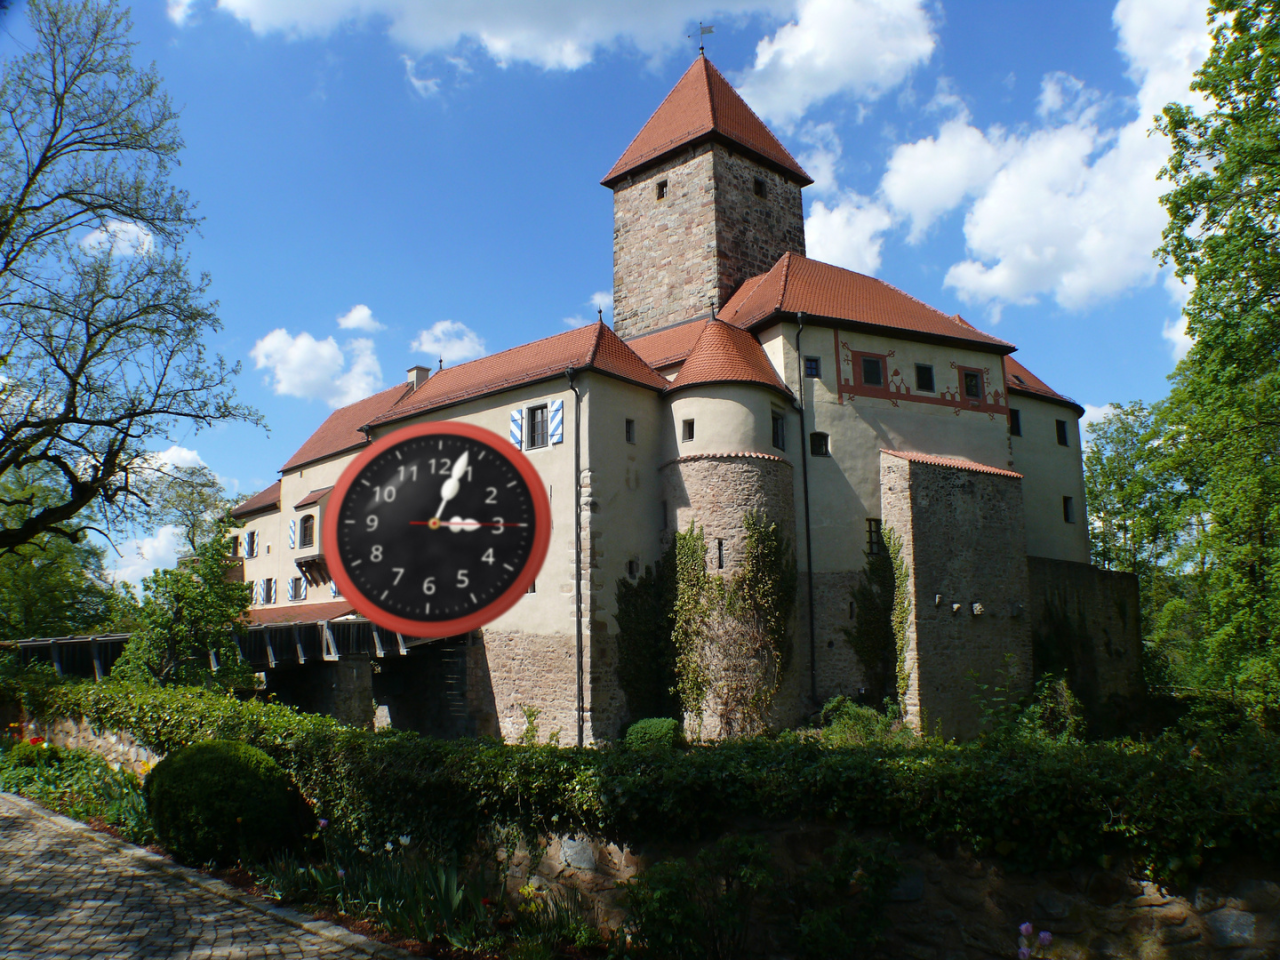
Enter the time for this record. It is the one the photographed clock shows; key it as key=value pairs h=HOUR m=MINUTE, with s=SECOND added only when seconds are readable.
h=3 m=3 s=15
